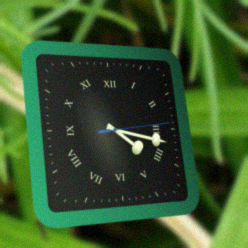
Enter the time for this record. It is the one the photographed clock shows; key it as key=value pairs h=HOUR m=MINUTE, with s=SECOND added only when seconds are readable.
h=4 m=17 s=14
